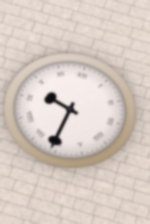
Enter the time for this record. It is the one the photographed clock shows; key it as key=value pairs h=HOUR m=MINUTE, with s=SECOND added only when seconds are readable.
h=9 m=31
